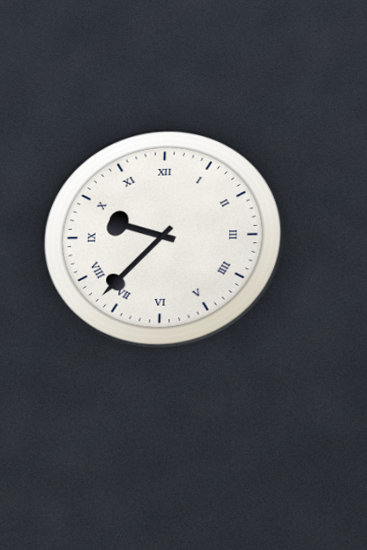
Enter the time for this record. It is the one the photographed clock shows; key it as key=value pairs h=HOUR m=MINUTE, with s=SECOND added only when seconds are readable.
h=9 m=37
